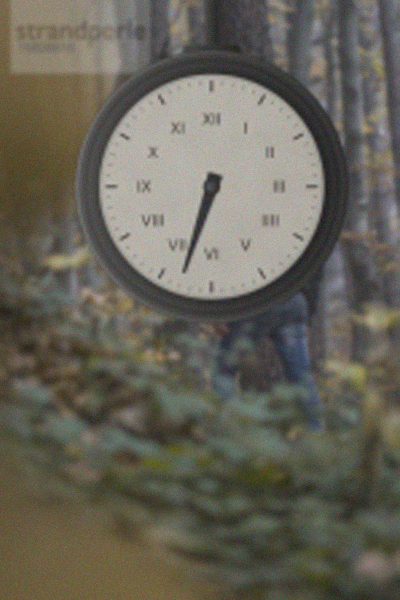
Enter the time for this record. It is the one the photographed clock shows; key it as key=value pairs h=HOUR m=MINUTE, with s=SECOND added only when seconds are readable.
h=6 m=33
